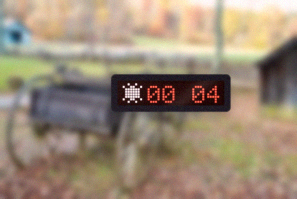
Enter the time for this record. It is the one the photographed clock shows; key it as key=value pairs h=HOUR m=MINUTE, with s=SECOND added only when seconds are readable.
h=0 m=4
